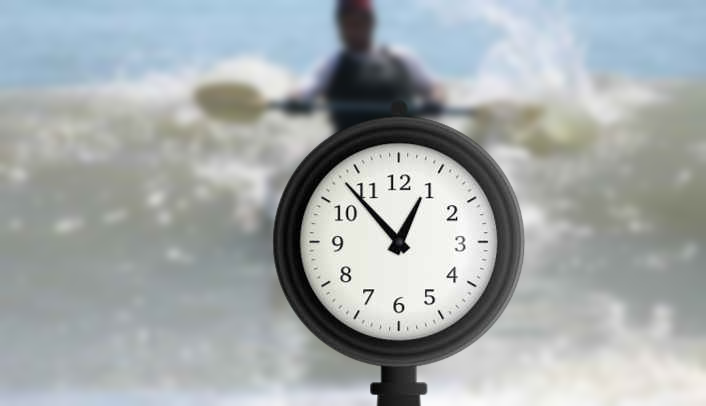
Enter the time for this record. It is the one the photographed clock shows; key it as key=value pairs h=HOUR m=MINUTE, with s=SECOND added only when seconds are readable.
h=12 m=53
